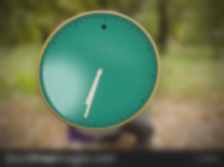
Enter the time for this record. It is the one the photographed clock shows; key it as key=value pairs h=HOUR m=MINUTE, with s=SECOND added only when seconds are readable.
h=6 m=32
